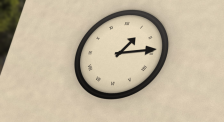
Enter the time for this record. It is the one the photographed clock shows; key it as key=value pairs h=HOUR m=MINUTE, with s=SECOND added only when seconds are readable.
h=1 m=14
